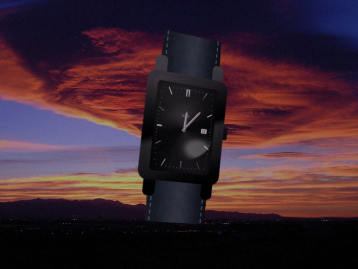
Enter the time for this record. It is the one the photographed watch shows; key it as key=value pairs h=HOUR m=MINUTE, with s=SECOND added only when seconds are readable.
h=12 m=7
